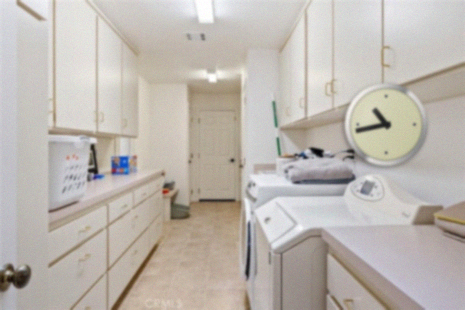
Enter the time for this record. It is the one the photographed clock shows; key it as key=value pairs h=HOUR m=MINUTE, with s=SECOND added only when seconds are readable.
h=10 m=43
